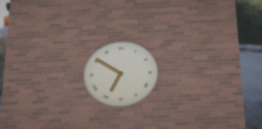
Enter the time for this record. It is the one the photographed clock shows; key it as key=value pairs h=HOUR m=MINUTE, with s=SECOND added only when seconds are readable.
h=6 m=51
